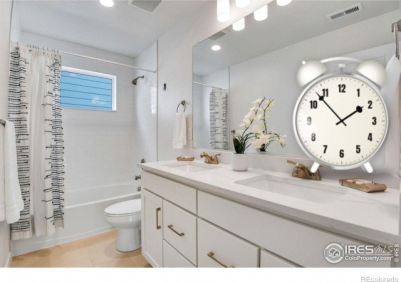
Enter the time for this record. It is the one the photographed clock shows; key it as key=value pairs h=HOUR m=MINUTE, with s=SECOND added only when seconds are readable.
h=1 m=53
